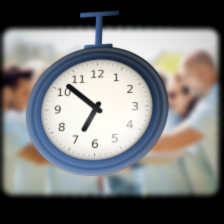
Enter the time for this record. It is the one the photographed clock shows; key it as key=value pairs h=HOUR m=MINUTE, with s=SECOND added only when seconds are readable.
h=6 m=52
